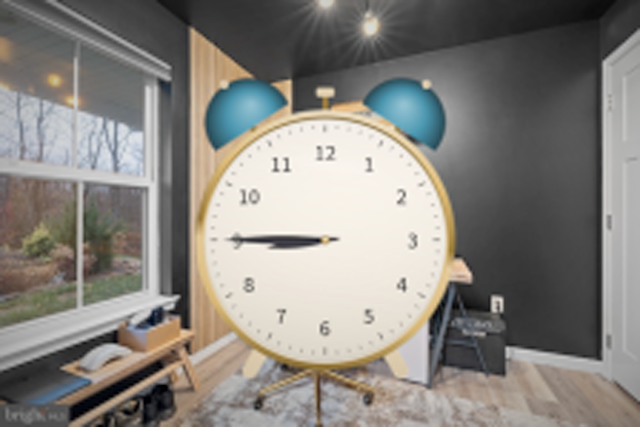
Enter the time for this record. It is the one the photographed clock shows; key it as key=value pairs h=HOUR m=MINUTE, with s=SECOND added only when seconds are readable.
h=8 m=45
